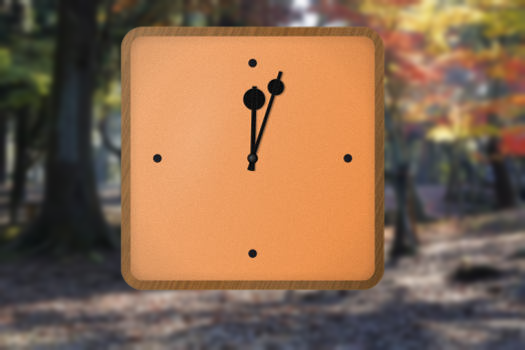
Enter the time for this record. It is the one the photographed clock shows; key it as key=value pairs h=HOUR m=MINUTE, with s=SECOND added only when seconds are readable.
h=12 m=3
